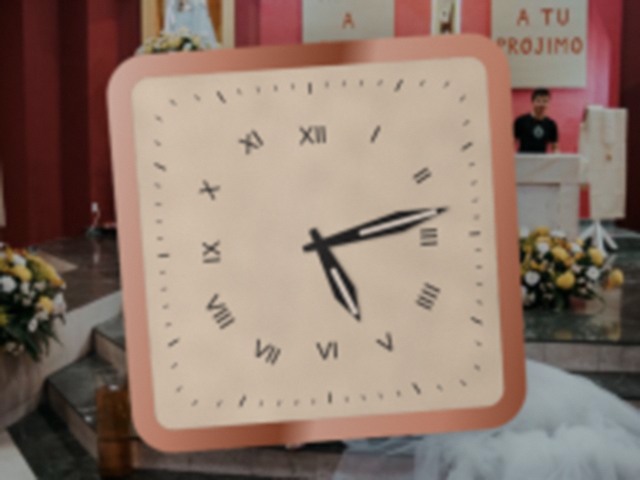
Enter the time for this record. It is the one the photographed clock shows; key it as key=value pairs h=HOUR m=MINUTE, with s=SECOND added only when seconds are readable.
h=5 m=13
